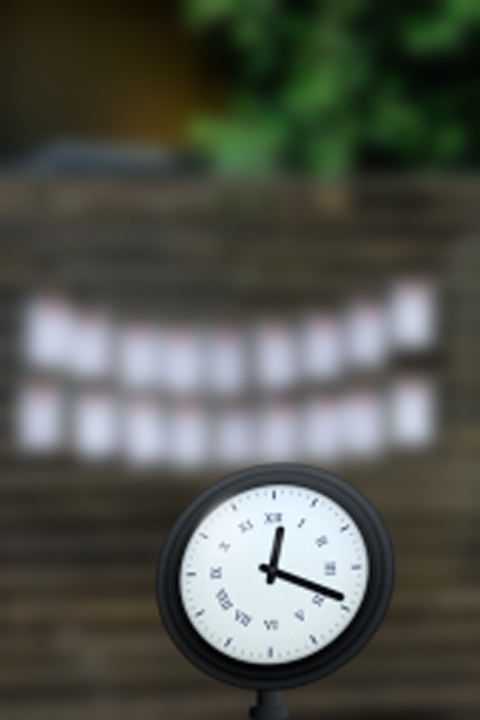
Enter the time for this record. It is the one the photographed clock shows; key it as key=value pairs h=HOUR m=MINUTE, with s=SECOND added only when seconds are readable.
h=12 m=19
